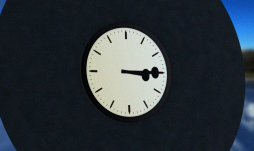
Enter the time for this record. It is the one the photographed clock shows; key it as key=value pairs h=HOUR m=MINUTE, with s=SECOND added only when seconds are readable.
h=3 m=15
